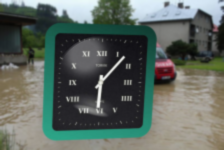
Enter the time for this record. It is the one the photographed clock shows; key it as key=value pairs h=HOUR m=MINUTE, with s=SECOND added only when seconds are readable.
h=6 m=7
